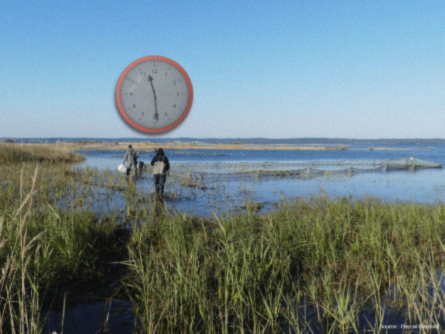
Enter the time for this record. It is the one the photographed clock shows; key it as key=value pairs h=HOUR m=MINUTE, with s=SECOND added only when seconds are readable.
h=11 m=29
